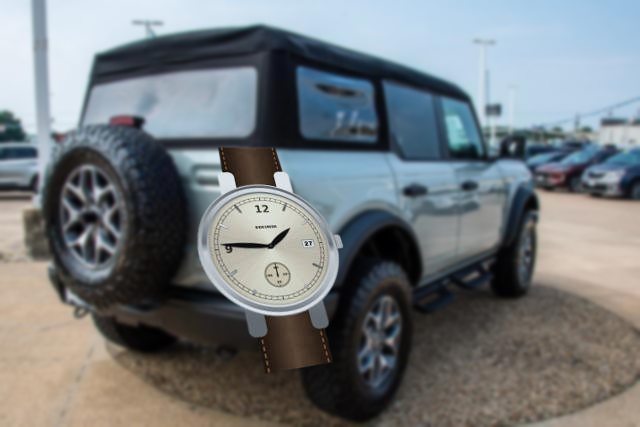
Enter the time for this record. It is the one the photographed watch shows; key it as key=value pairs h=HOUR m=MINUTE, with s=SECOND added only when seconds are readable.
h=1 m=46
